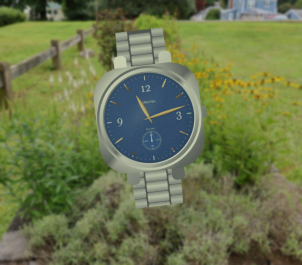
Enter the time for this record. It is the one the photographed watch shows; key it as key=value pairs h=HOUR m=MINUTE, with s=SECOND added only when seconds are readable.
h=11 m=13
